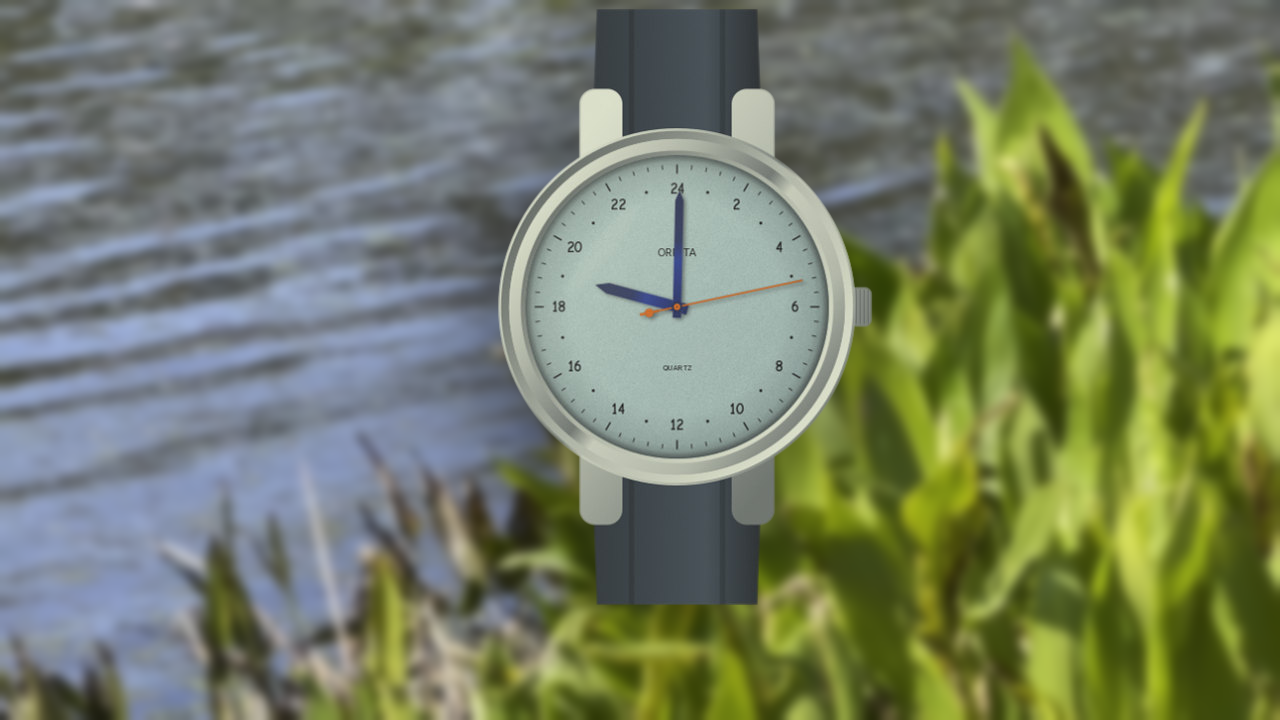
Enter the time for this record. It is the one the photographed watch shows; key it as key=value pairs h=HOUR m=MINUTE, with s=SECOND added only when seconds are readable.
h=19 m=0 s=13
